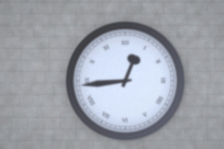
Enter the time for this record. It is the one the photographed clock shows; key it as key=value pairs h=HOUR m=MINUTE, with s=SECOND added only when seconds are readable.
h=12 m=44
